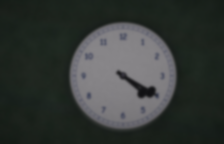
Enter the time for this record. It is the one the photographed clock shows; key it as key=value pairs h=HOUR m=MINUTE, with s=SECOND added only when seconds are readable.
h=4 m=20
